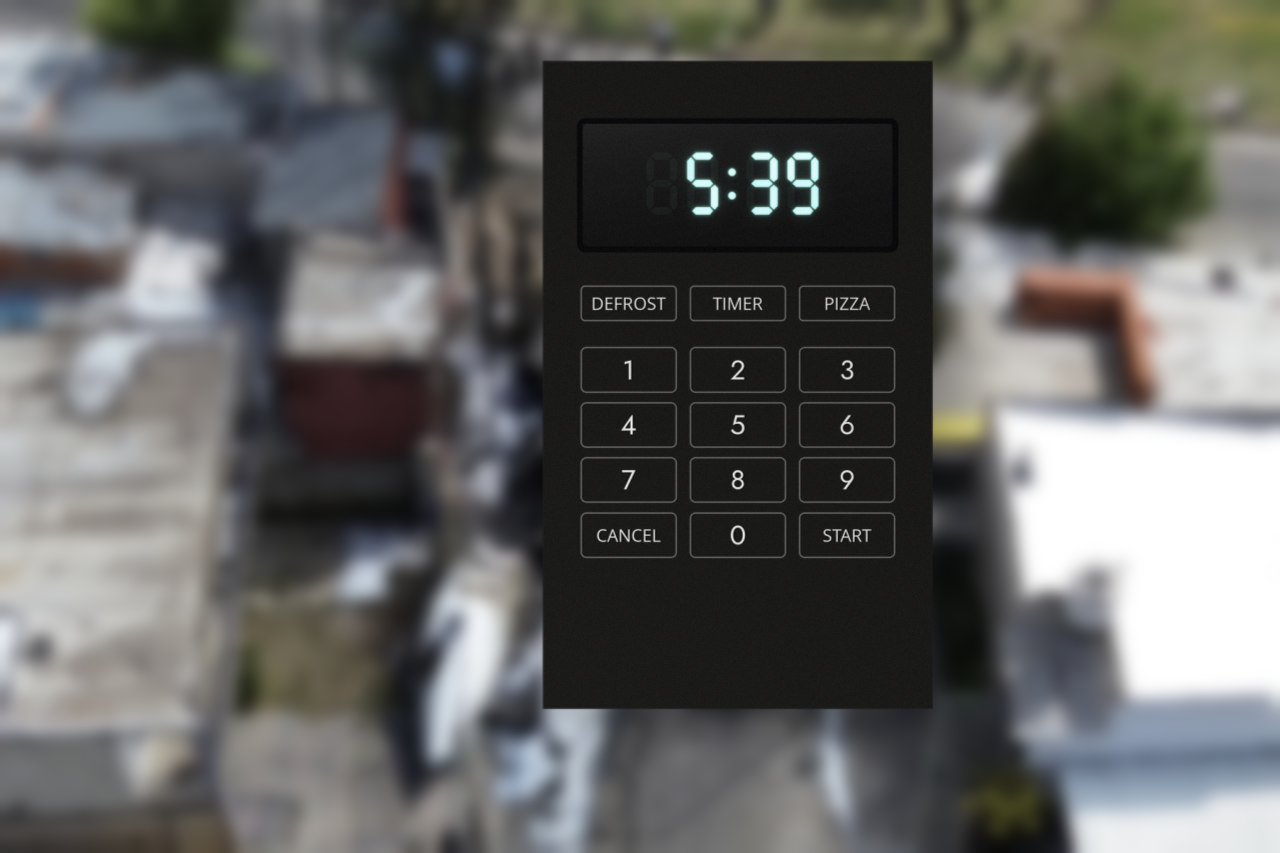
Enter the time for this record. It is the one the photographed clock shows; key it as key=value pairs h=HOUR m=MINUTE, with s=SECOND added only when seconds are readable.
h=5 m=39
